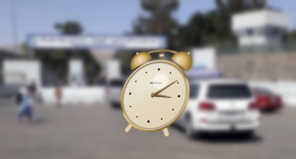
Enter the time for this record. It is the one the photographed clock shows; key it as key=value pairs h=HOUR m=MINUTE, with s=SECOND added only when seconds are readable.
h=3 m=9
